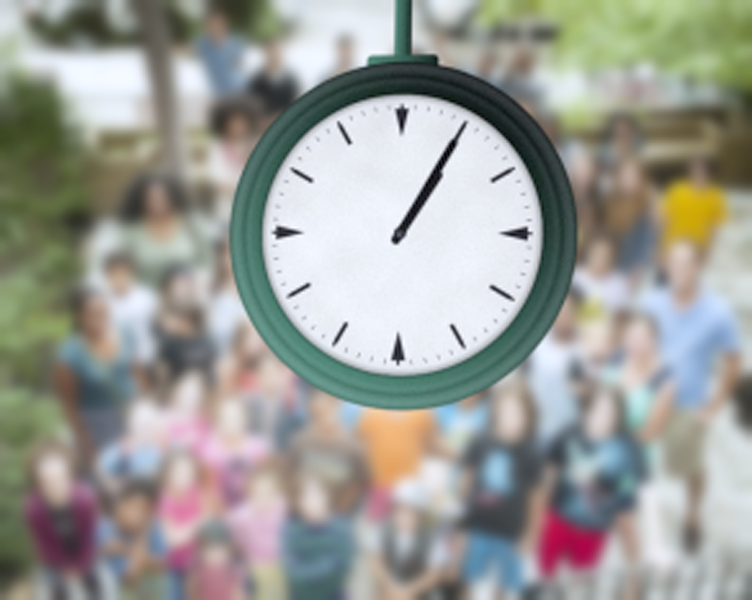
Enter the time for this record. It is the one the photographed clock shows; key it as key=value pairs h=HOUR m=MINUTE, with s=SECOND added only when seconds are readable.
h=1 m=5
